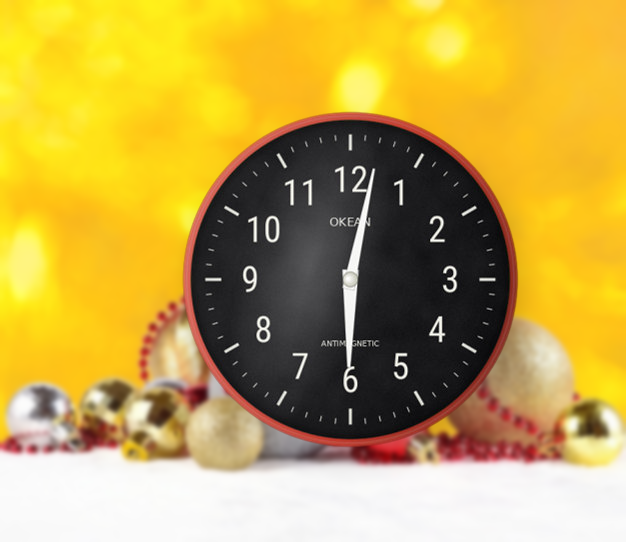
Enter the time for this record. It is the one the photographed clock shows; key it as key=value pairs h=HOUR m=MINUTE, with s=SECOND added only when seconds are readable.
h=6 m=2
